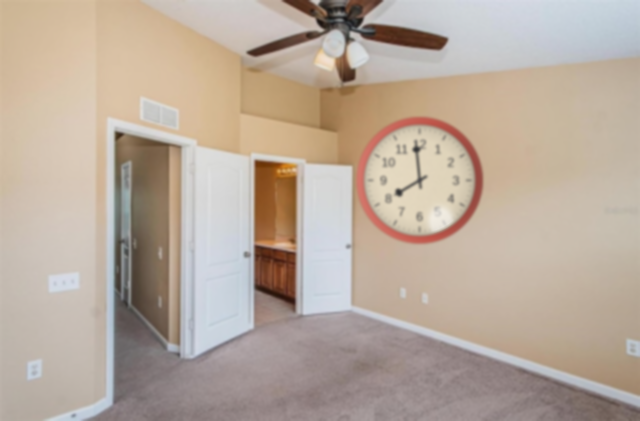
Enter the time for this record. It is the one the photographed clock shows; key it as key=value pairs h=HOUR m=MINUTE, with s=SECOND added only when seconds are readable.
h=7 m=59
